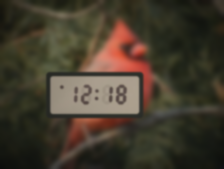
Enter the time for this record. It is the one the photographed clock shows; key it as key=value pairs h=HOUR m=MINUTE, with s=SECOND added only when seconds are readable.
h=12 m=18
